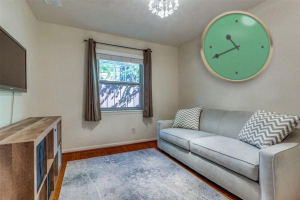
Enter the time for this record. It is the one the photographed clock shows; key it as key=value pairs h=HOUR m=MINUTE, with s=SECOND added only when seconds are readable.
h=10 m=41
